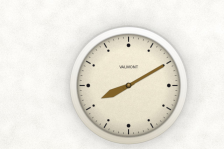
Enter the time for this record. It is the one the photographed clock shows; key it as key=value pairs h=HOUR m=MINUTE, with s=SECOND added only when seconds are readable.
h=8 m=10
